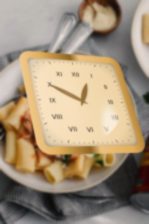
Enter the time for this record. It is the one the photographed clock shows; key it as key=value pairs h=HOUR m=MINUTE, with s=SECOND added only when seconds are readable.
h=12 m=50
